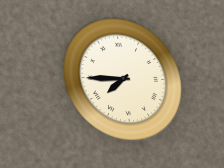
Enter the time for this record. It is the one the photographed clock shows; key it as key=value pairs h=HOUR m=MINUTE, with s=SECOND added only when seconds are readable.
h=7 m=45
